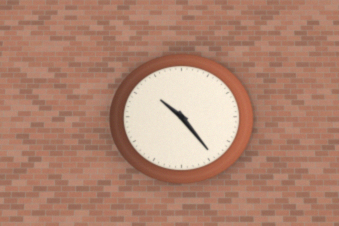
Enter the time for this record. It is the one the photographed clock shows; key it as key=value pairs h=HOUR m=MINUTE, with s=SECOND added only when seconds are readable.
h=10 m=24
